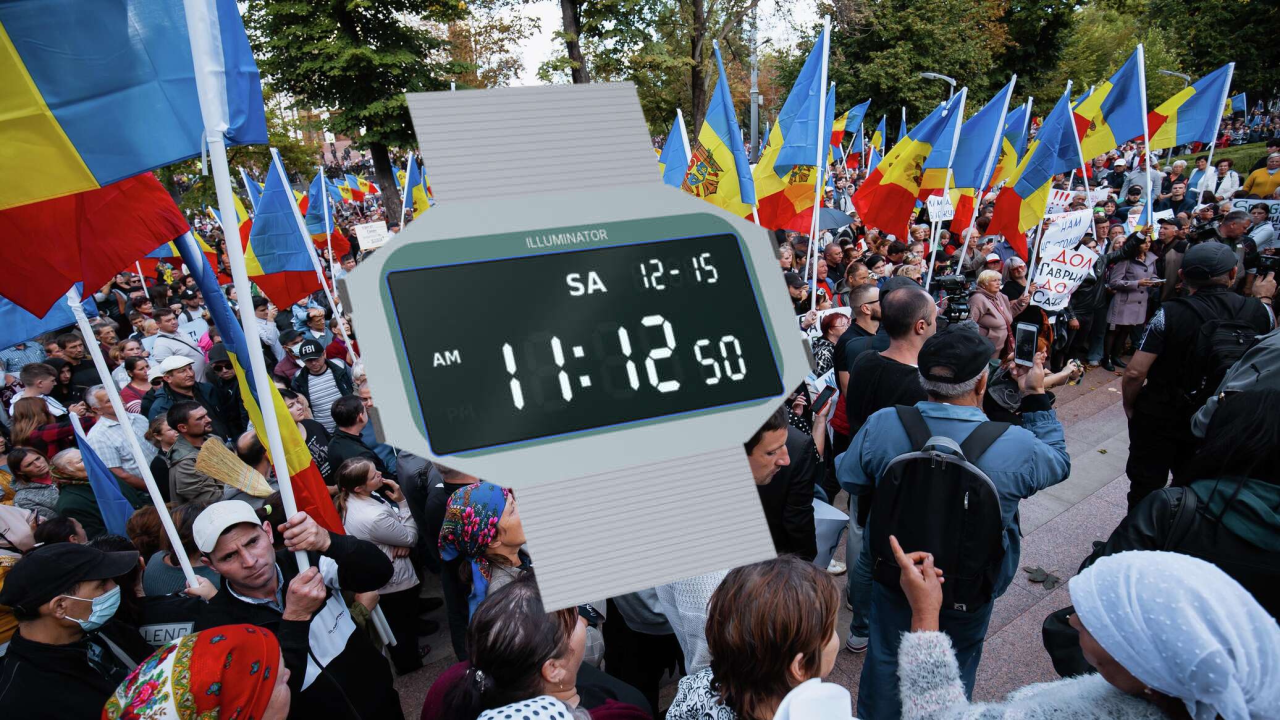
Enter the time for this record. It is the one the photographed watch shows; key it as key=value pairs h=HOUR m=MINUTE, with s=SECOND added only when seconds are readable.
h=11 m=12 s=50
